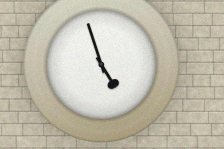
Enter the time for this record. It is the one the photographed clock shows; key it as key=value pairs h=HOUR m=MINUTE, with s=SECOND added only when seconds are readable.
h=4 m=57
